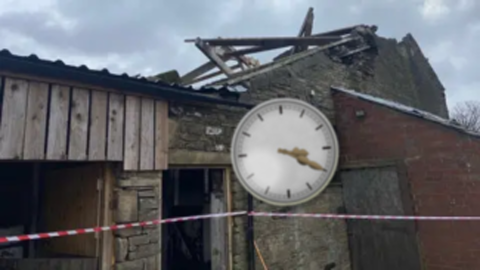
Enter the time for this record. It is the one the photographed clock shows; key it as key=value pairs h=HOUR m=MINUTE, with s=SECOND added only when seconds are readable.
h=3 m=20
